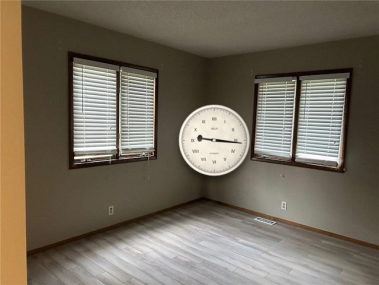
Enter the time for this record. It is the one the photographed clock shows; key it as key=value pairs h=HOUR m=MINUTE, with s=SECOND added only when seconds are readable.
h=9 m=16
